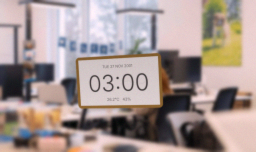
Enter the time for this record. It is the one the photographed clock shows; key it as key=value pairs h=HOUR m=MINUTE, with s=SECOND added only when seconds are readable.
h=3 m=0
